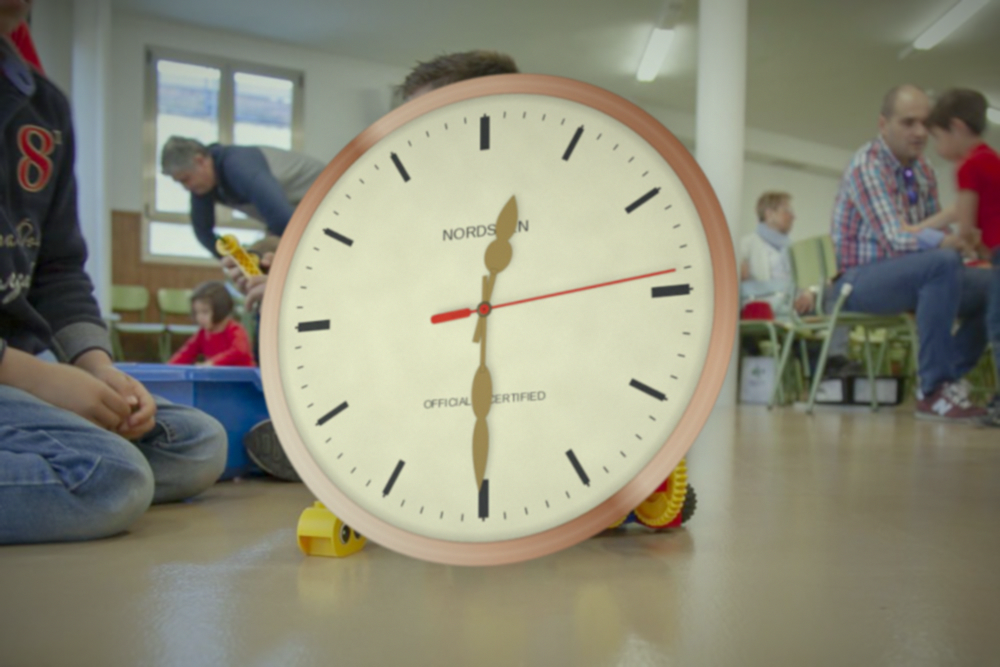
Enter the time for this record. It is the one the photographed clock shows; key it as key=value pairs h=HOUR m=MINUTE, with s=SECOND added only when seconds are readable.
h=12 m=30 s=14
